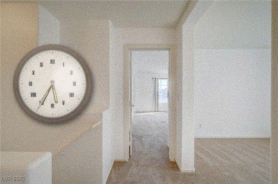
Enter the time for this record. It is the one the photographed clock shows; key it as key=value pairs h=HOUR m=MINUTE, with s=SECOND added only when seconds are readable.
h=5 m=35
